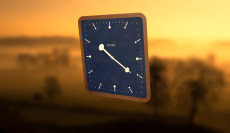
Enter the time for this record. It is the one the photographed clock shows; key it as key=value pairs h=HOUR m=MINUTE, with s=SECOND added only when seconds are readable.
h=10 m=21
